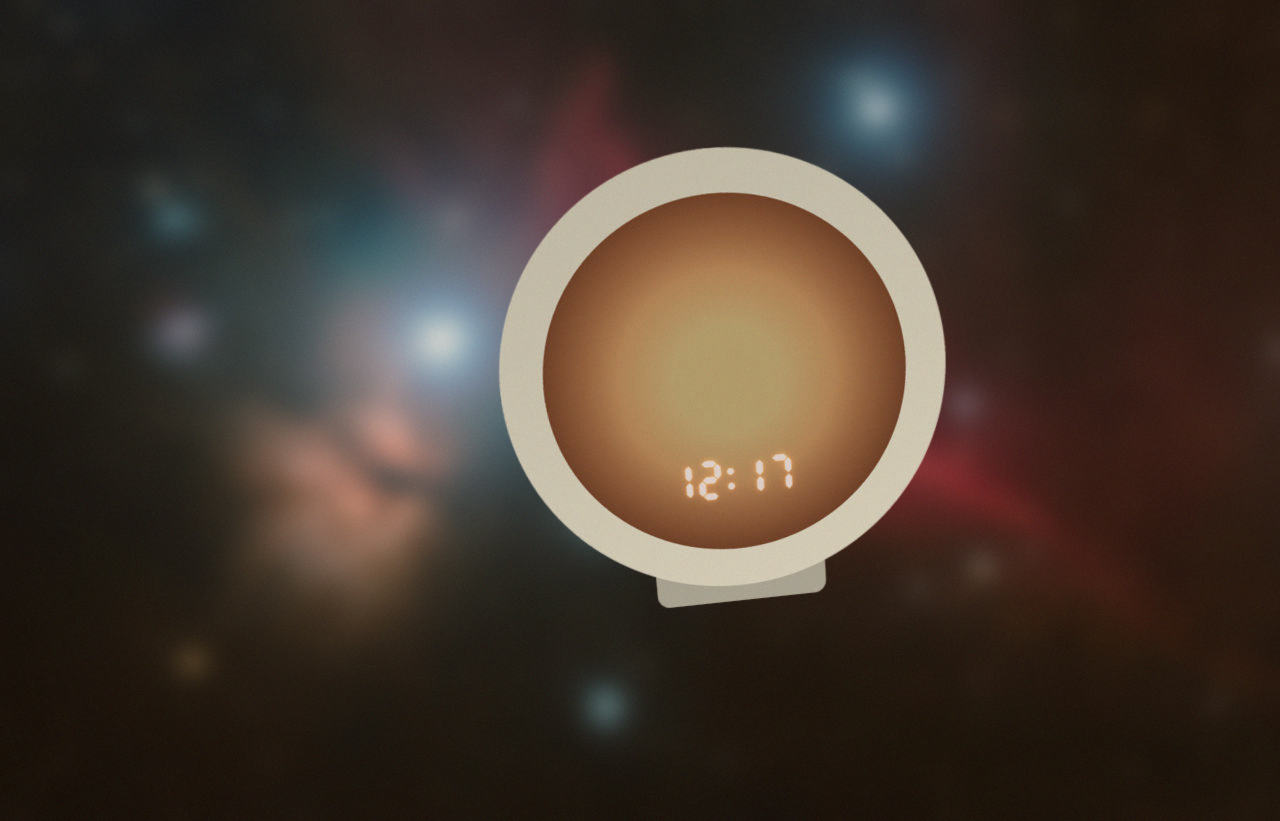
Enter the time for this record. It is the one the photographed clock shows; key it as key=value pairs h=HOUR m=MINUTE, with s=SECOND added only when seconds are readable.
h=12 m=17
